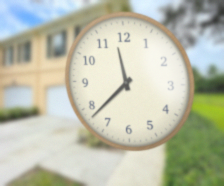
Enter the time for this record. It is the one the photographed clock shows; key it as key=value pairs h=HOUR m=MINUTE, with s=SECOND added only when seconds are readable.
h=11 m=38
